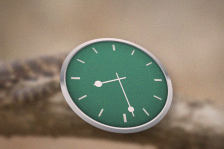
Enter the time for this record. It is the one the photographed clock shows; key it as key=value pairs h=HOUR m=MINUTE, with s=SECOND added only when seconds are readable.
h=8 m=28
